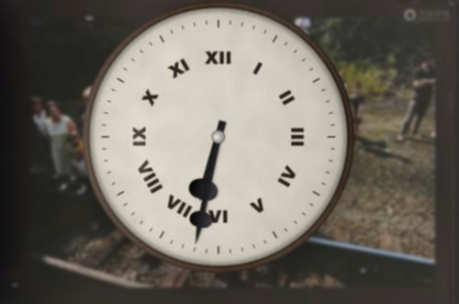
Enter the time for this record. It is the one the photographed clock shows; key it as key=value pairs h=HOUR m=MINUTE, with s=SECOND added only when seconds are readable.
h=6 m=32
